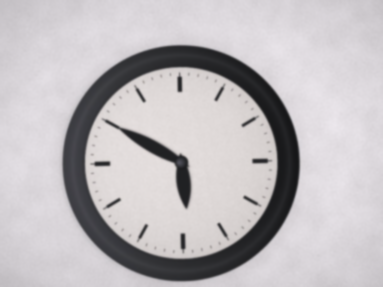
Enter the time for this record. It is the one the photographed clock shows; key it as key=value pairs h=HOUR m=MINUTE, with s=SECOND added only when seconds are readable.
h=5 m=50
